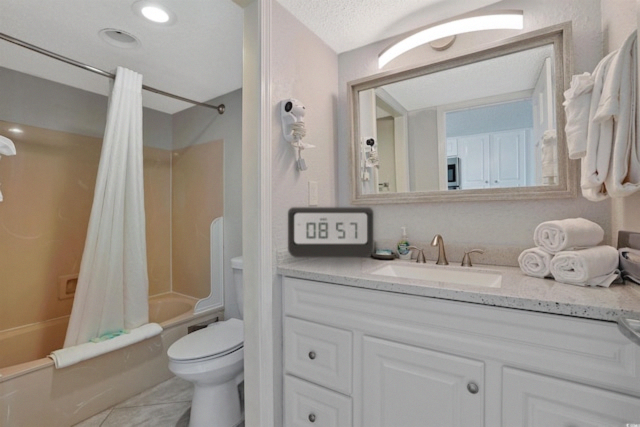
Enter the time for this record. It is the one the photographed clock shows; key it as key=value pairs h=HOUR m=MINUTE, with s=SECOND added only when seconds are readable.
h=8 m=57
